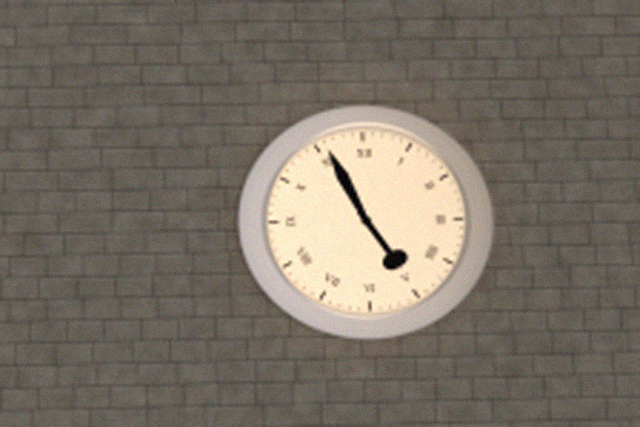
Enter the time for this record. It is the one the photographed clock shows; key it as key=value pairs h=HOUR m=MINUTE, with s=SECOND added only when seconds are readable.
h=4 m=56
